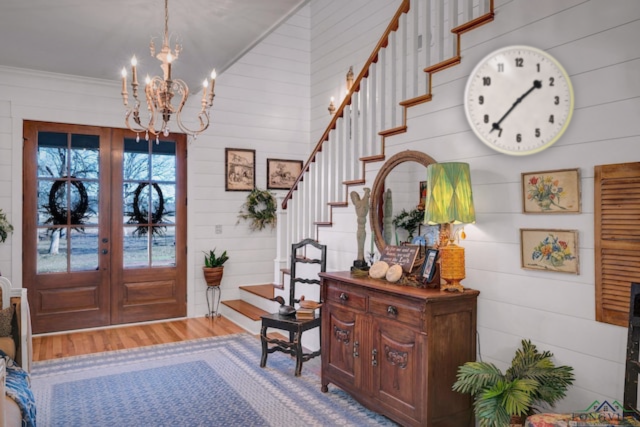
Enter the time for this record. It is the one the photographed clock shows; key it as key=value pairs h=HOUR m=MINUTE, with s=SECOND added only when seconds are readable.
h=1 m=37
